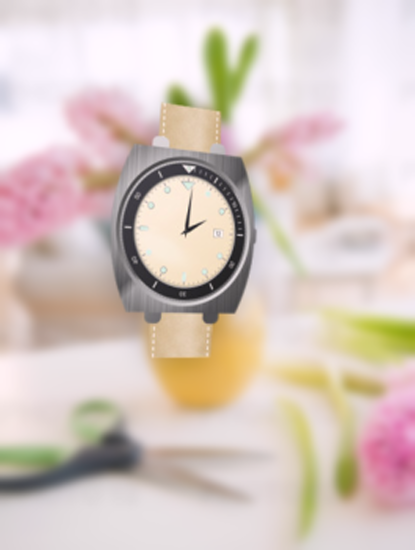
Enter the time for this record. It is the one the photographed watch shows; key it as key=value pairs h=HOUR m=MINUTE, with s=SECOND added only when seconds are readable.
h=2 m=1
